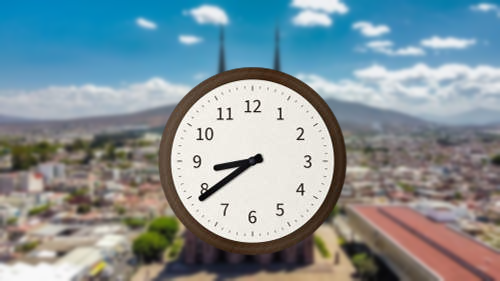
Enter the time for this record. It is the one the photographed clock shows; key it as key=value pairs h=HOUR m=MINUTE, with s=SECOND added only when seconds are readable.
h=8 m=39
